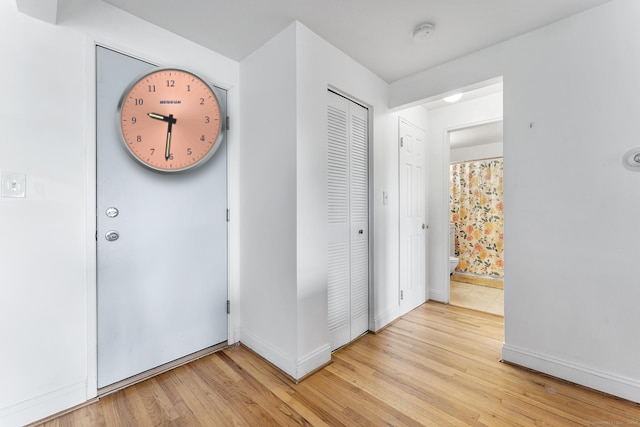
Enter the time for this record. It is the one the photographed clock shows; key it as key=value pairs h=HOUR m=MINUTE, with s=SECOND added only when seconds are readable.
h=9 m=31
